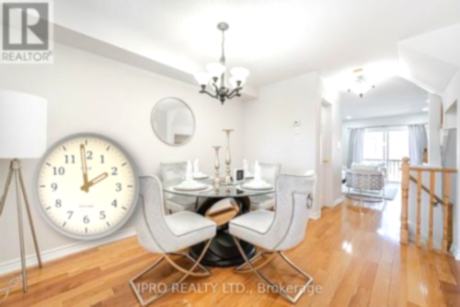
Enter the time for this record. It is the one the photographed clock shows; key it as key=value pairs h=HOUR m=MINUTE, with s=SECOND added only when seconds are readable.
h=1 m=59
